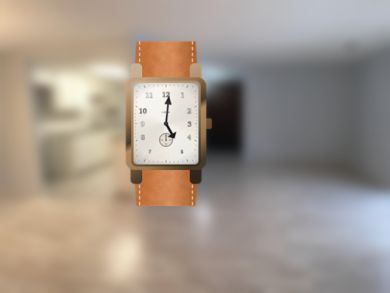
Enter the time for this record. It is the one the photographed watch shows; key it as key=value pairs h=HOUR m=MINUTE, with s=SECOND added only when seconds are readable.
h=5 m=1
